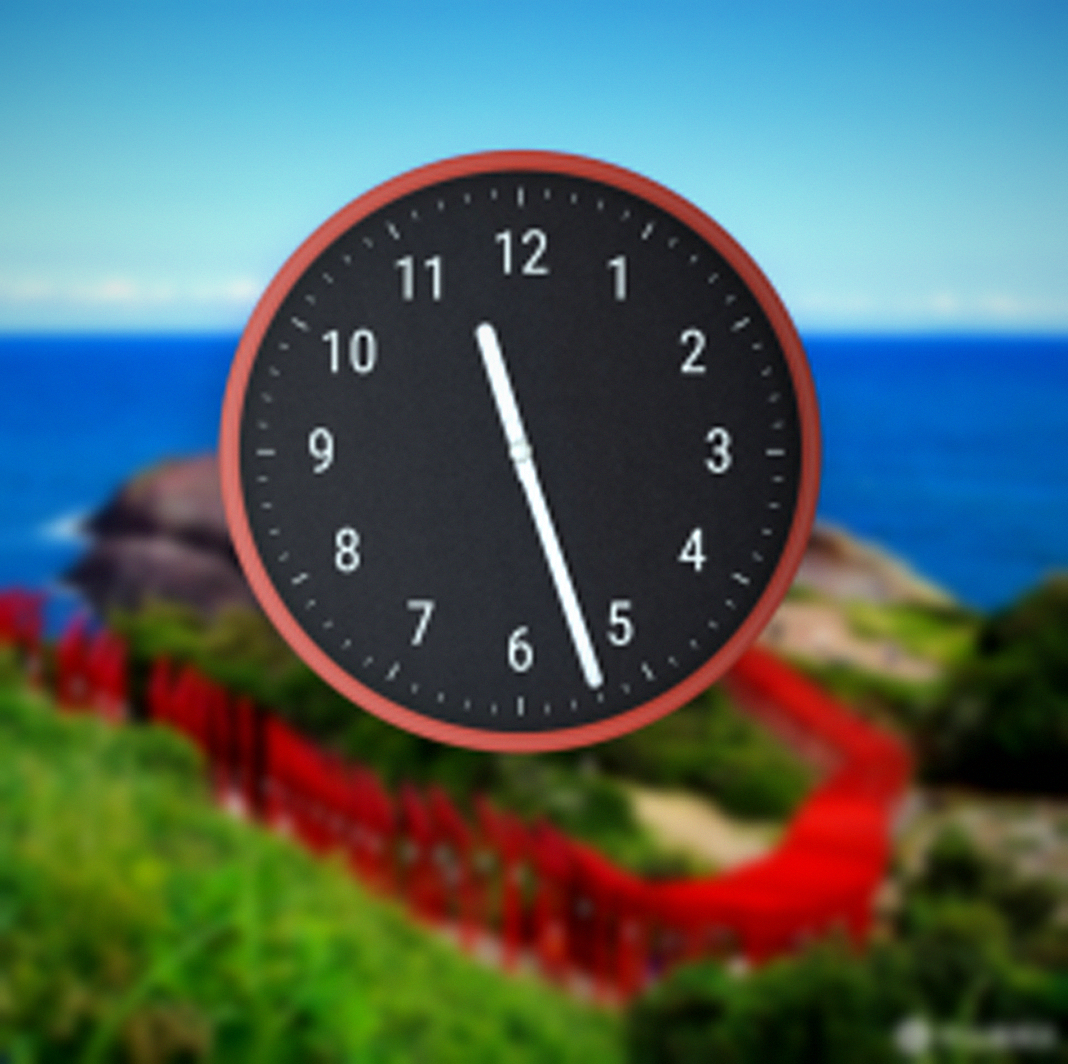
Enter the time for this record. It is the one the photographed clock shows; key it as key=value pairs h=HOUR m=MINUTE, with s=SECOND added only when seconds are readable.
h=11 m=27
